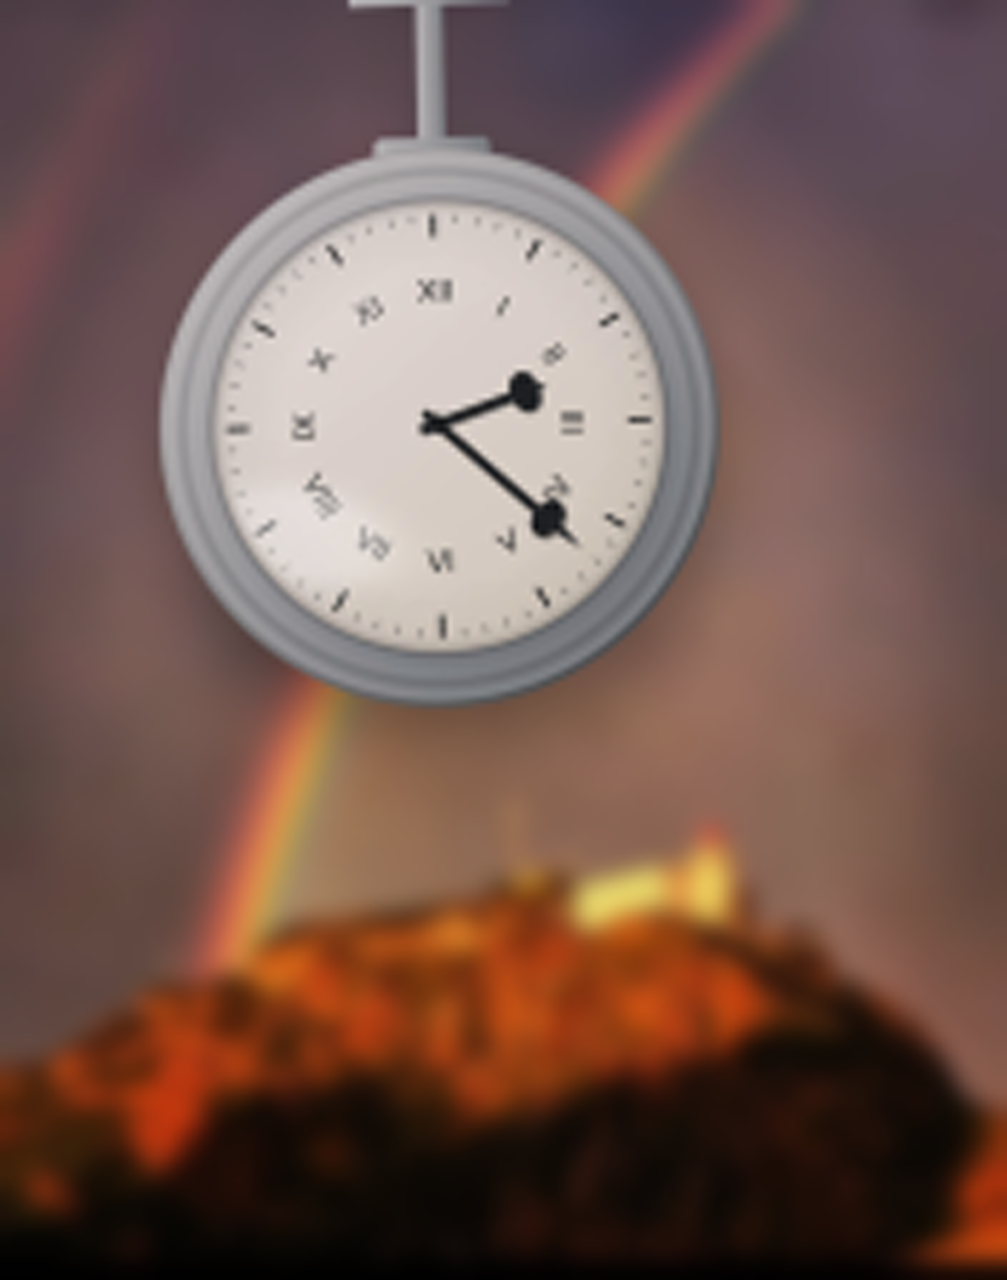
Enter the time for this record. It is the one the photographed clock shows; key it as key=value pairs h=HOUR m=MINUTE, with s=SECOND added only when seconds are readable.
h=2 m=22
